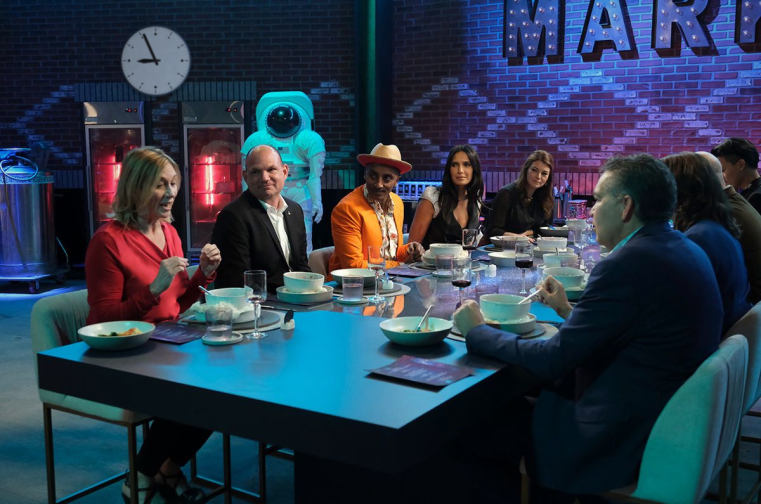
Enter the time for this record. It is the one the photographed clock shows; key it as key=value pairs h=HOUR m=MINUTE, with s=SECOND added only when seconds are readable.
h=8 m=56
